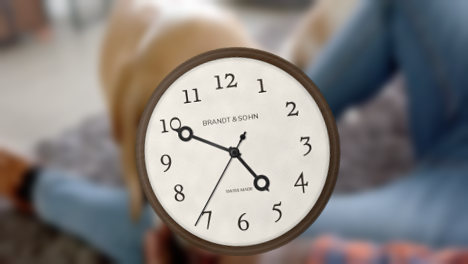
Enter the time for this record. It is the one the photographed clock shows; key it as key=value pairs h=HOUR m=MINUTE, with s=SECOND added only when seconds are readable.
h=4 m=49 s=36
